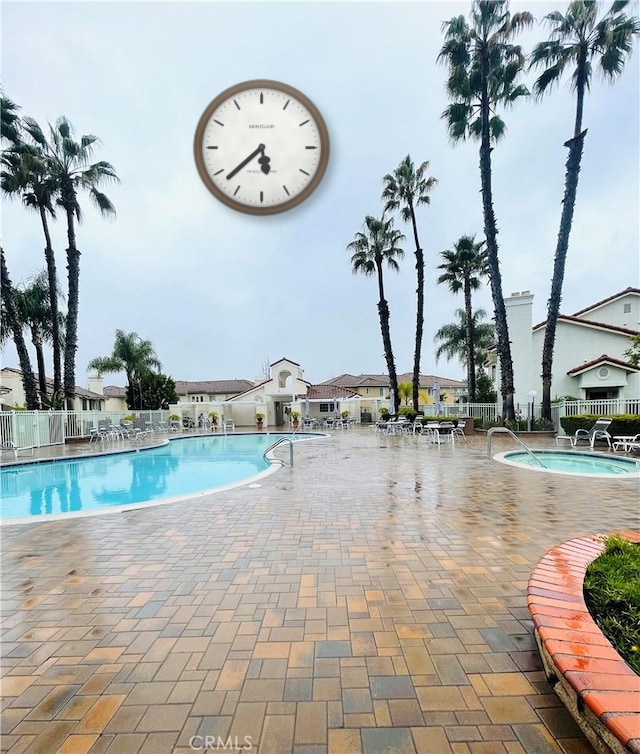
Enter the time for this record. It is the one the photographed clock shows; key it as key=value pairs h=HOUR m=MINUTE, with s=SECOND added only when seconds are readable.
h=5 m=38
